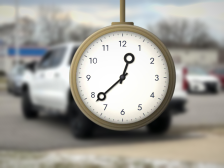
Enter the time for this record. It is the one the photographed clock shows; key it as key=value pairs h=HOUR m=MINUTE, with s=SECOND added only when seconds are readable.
h=12 m=38
